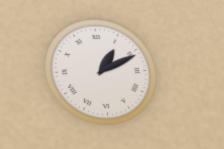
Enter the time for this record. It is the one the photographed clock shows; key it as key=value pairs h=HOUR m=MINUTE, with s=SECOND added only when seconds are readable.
h=1 m=11
